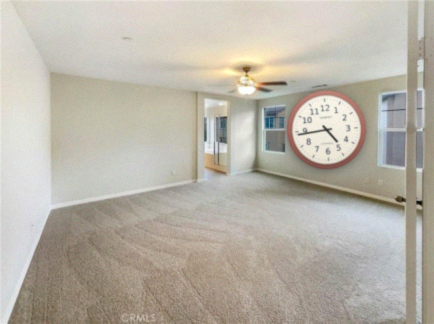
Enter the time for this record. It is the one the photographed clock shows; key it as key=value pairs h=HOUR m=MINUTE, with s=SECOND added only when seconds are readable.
h=4 m=44
